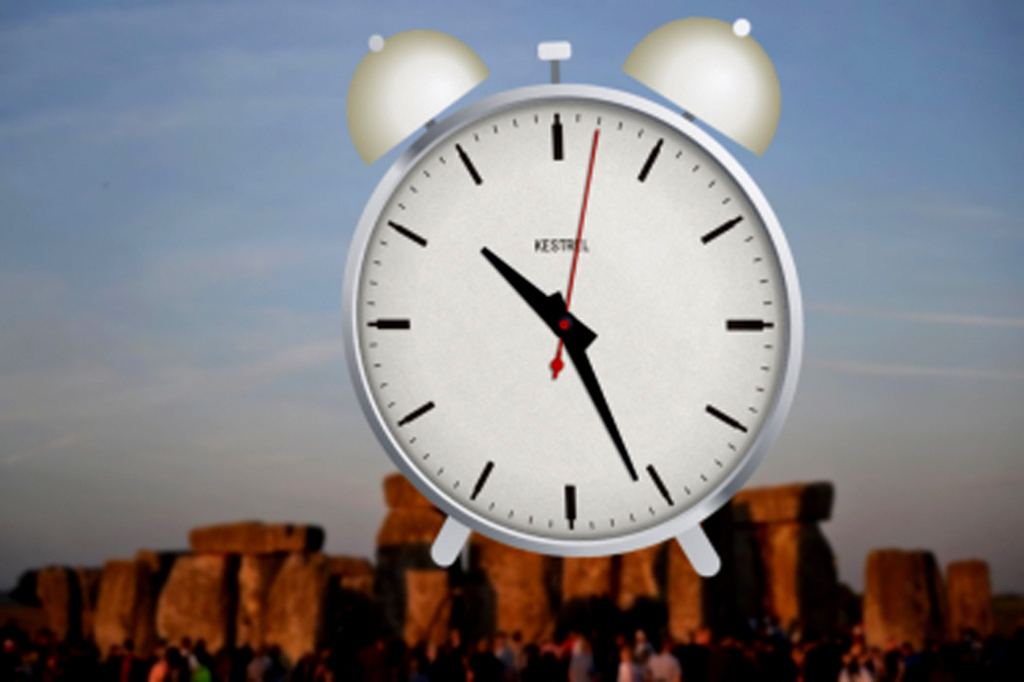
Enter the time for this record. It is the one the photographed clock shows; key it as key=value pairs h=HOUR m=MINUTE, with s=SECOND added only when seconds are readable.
h=10 m=26 s=2
